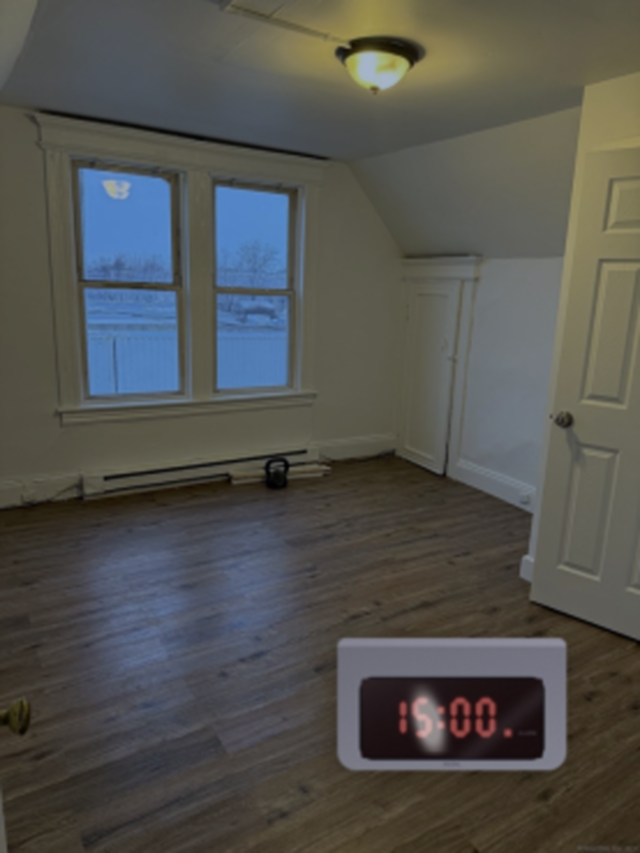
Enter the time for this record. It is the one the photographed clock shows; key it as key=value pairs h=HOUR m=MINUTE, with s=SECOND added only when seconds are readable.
h=15 m=0
